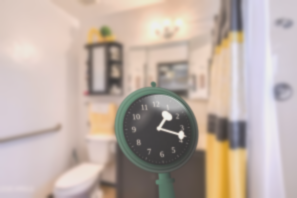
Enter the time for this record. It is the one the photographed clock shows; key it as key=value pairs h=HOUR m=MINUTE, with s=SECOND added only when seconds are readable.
h=1 m=18
